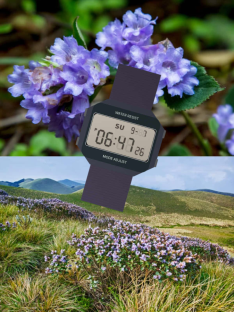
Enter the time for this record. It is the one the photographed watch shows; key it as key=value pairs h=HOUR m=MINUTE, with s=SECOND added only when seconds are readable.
h=6 m=47 s=26
